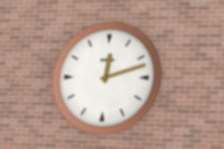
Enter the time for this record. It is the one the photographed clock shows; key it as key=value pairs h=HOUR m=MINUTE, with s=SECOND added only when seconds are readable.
h=12 m=12
